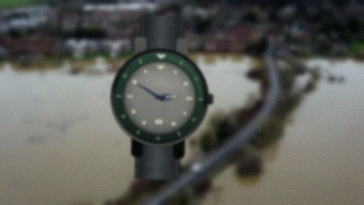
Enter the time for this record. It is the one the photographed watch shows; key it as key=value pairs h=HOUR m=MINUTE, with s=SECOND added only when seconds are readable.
h=2 m=50
